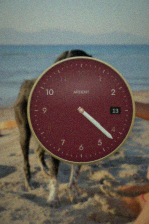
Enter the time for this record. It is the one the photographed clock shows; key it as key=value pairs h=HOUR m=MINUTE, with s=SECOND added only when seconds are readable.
h=4 m=22
